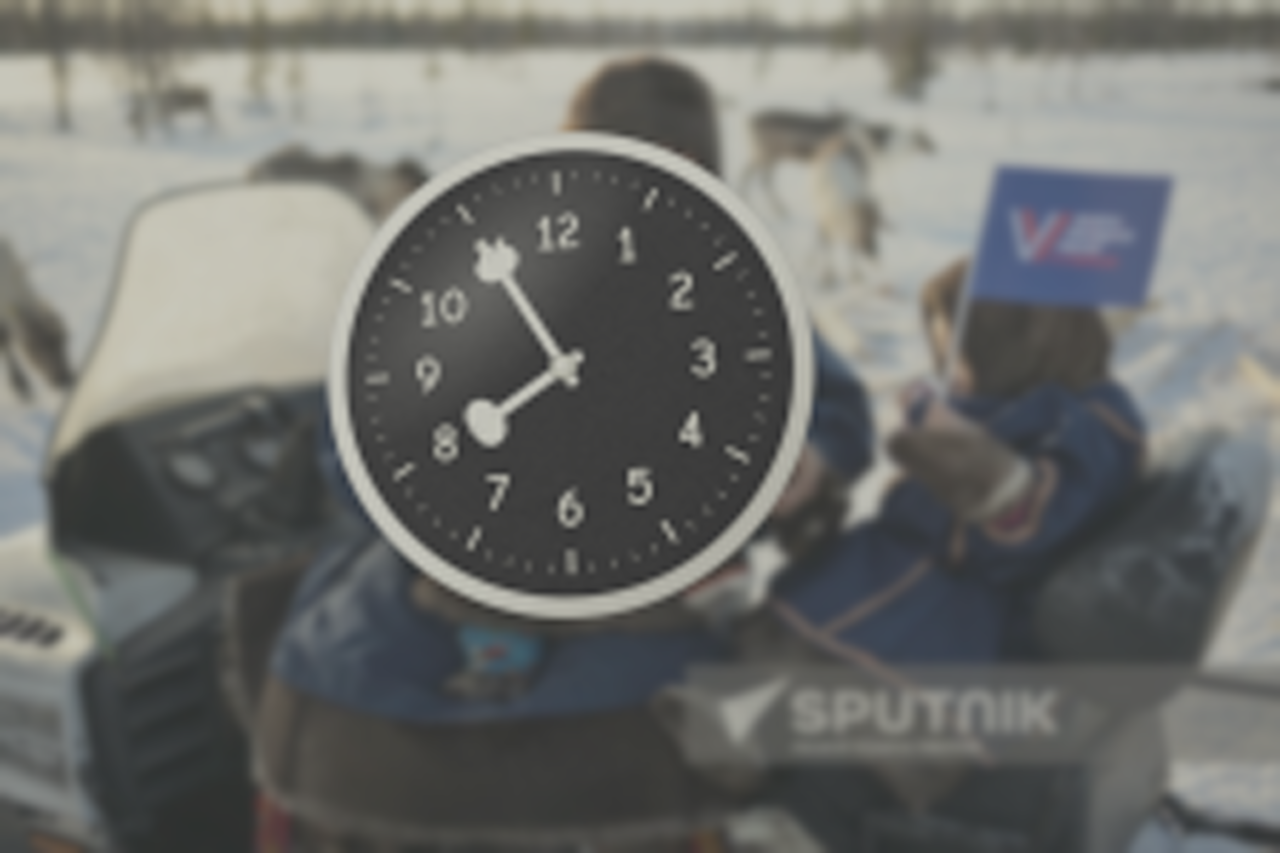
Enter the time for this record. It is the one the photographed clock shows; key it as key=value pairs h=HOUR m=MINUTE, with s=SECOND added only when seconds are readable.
h=7 m=55
